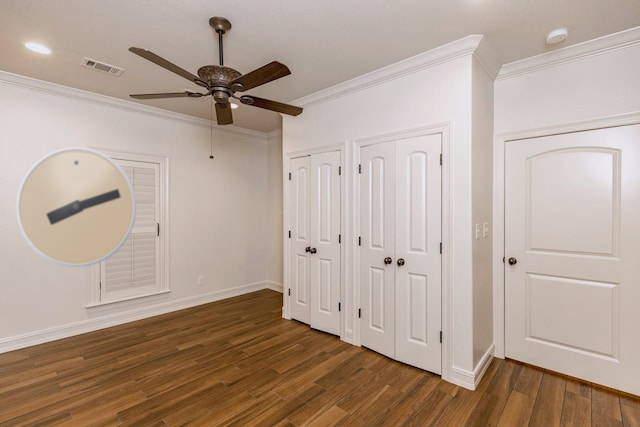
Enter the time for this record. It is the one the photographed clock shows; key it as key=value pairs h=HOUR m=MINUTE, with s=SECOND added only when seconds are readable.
h=8 m=12
